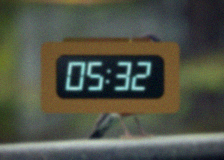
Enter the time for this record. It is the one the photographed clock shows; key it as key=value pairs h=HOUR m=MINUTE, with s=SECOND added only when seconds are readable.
h=5 m=32
